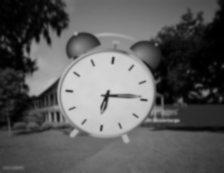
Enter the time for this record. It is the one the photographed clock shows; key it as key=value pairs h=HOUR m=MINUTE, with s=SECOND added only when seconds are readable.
h=6 m=14
